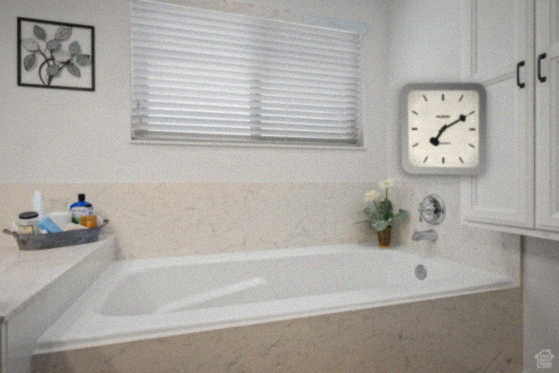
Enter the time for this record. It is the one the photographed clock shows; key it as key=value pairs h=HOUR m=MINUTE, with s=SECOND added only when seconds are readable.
h=7 m=10
